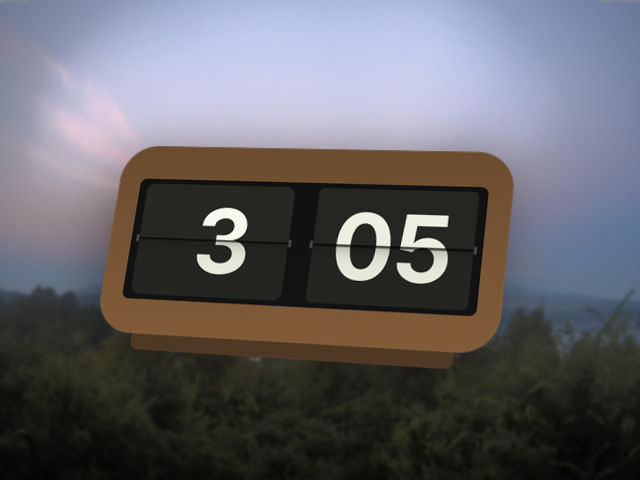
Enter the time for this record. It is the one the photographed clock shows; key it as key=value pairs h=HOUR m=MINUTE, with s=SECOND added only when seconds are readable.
h=3 m=5
